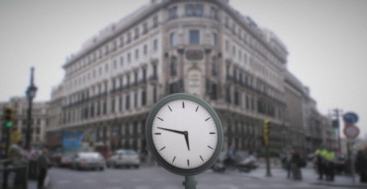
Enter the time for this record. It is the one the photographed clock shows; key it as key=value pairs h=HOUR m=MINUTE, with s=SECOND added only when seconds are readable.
h=5 m=47
